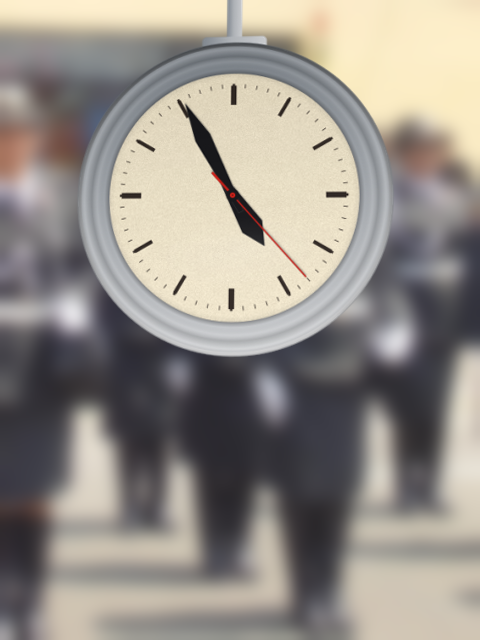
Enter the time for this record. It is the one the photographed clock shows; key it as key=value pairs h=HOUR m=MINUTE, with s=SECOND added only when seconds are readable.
h=4 m=55 s=23
